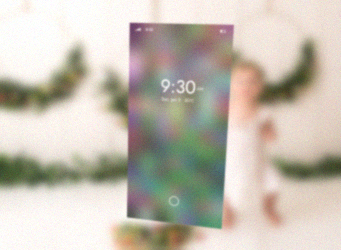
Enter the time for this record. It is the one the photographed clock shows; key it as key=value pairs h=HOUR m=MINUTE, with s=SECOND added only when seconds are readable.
h=9 m=30
